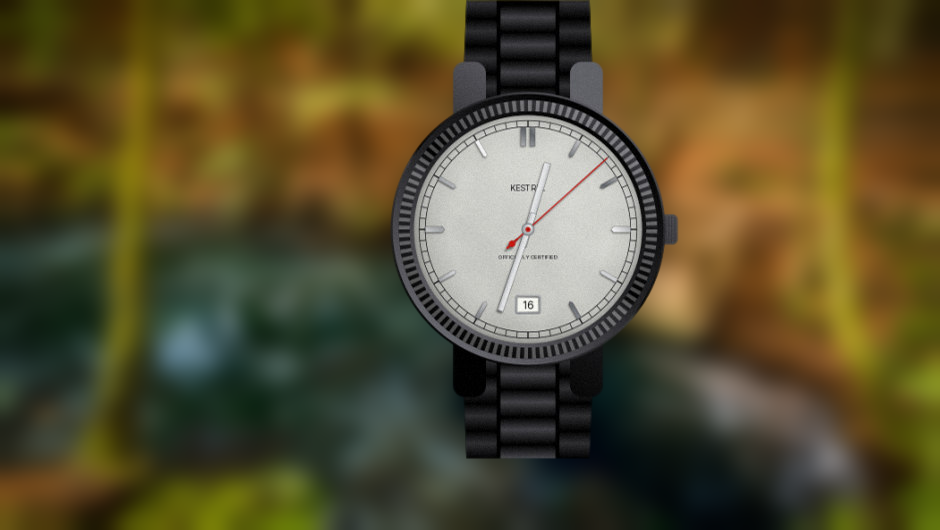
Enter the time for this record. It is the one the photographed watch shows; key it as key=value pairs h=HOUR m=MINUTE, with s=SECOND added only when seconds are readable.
h=12 m=33 s=8
